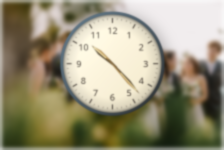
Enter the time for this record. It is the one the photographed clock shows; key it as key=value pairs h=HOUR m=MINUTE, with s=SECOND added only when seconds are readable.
h=10 m=23
